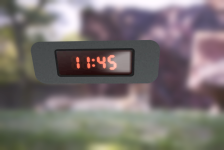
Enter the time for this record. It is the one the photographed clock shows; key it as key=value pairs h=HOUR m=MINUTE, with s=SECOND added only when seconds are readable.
h=11 m=45
